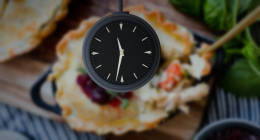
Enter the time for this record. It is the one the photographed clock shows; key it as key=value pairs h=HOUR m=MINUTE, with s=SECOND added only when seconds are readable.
h=11 m=32
